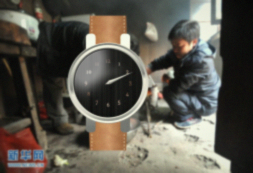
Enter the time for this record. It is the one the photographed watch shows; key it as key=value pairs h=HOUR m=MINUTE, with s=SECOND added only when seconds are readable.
h=2 m=11
